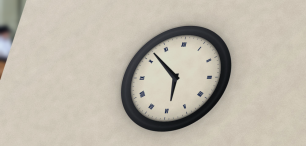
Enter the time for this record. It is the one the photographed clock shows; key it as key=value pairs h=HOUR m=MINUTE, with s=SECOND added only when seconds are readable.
h=5 m=52
